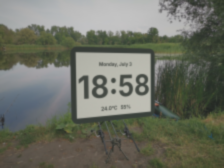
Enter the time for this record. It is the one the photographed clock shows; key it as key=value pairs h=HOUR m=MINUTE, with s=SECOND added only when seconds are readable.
h=18 m=58
